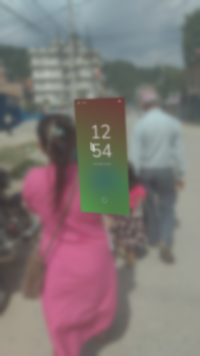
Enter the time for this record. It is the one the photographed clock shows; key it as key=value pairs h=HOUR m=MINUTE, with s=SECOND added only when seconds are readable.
h=12 m=54
